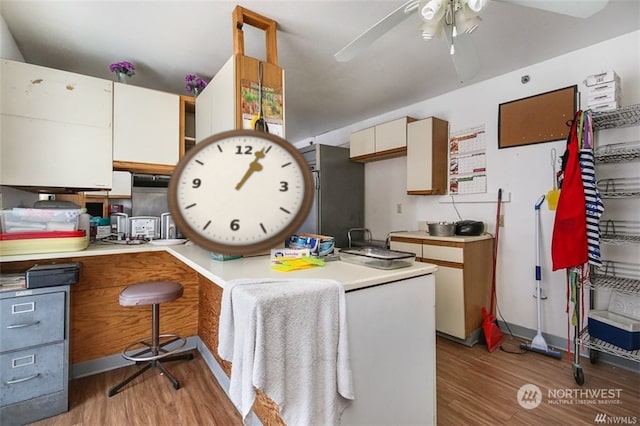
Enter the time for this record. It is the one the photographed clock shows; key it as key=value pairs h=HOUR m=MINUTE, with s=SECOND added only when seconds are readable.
h=1 m=4
